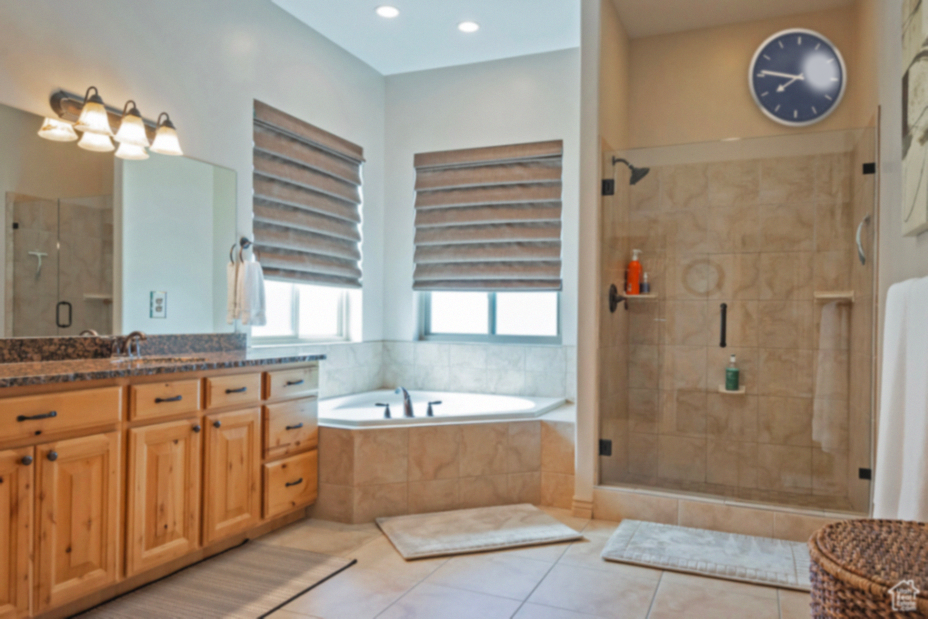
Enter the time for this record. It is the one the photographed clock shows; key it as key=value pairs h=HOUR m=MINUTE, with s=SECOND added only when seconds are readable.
h=7 m=46
